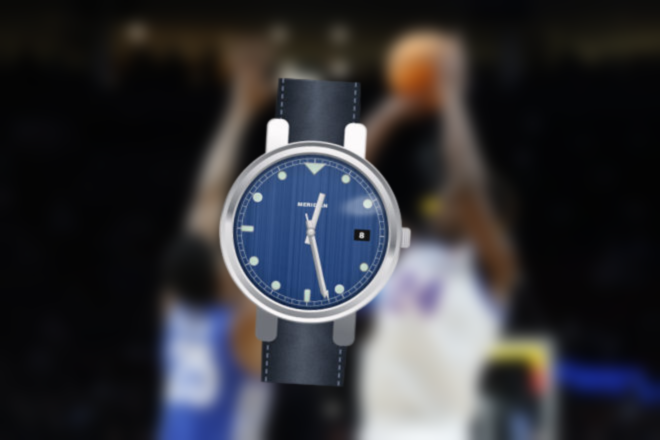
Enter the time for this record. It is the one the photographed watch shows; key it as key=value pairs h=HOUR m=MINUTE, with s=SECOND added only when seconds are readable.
h=12 m=27 s=27
